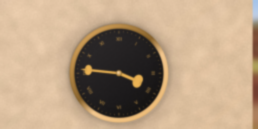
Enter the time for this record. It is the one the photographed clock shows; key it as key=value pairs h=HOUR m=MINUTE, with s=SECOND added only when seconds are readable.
h=3 m=46
